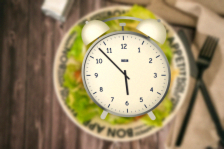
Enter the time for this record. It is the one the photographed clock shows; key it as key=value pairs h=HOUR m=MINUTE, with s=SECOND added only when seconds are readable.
h=5 m=53
